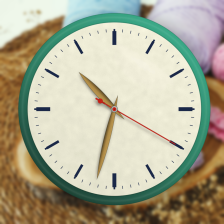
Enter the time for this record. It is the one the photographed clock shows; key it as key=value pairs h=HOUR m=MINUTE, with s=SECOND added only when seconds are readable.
h=10 m=32 s=20
